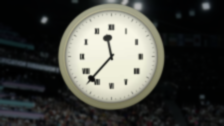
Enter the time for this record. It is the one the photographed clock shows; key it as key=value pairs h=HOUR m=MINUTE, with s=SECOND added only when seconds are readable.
h=11 m=37
